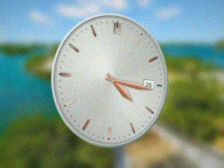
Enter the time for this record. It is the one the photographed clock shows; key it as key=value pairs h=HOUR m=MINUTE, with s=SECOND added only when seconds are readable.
h=4 m=16
